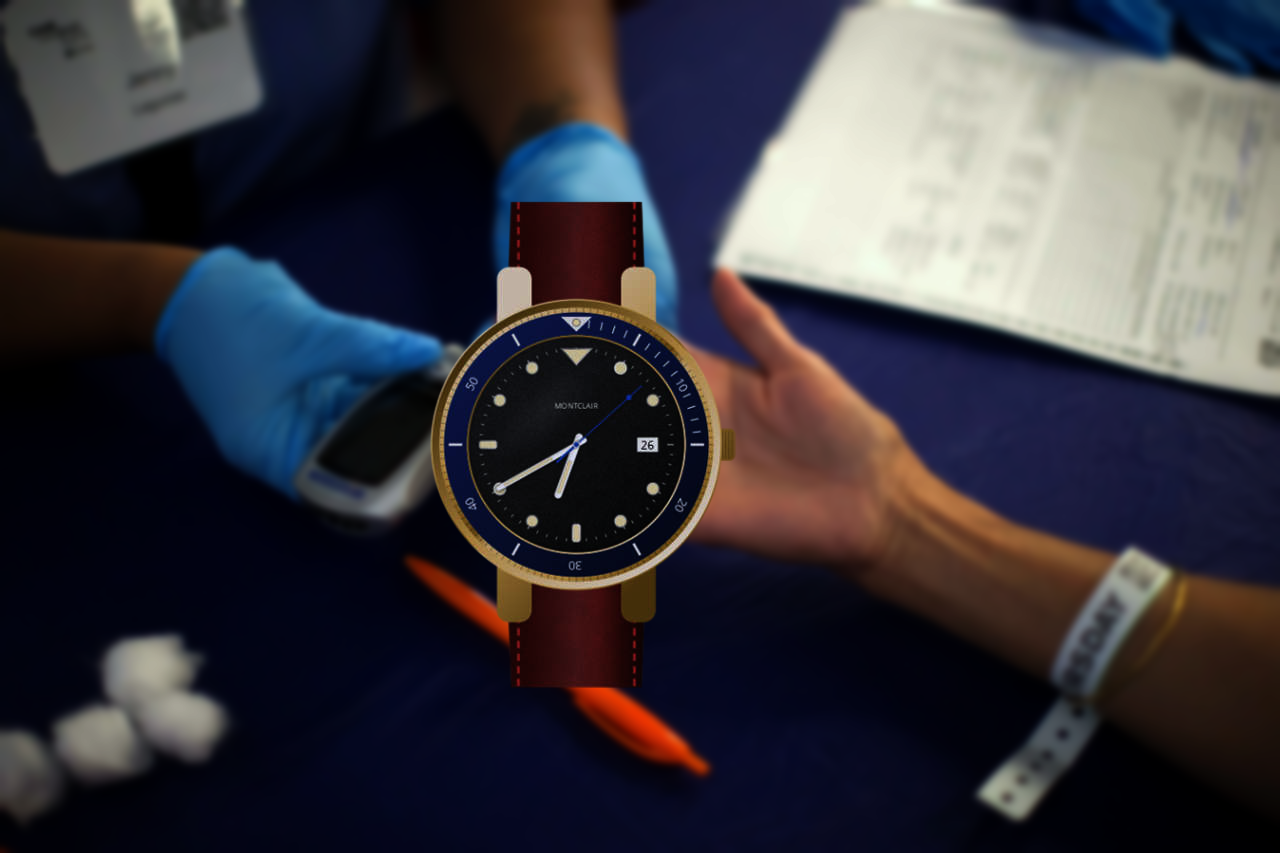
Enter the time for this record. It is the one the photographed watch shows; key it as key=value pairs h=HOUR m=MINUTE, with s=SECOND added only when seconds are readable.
h=6 m=40 s=8
